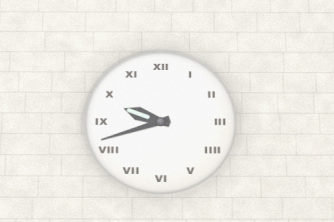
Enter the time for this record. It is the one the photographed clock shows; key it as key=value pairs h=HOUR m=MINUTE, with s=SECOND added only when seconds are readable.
h=9 m=42
